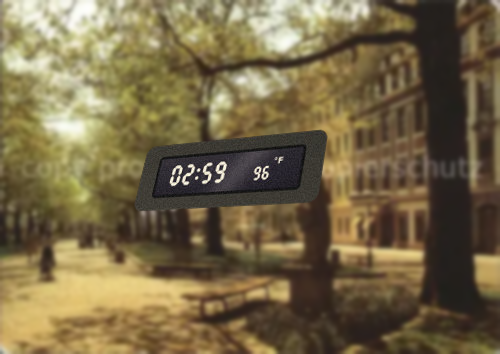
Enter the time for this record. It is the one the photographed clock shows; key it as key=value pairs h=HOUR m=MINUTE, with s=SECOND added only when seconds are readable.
h=2 m=59
